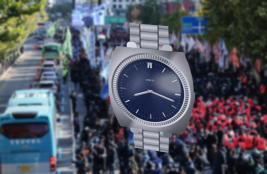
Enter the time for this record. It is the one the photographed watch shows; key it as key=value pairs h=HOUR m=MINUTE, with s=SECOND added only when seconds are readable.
h=8 m=18
